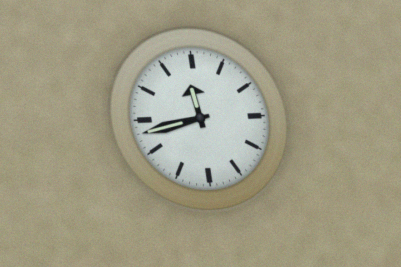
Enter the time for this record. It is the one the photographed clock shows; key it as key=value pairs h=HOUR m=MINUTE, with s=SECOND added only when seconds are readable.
h=11 m=43
